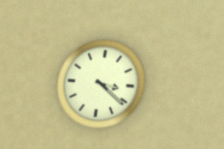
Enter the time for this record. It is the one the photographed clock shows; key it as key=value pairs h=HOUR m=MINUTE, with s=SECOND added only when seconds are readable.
h=3 m=21
